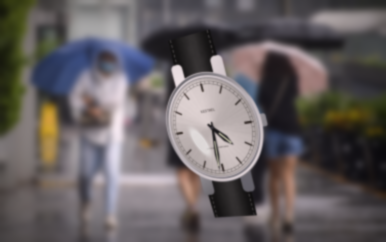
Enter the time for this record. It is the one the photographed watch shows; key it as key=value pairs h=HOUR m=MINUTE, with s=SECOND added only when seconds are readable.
h=4 m=31
